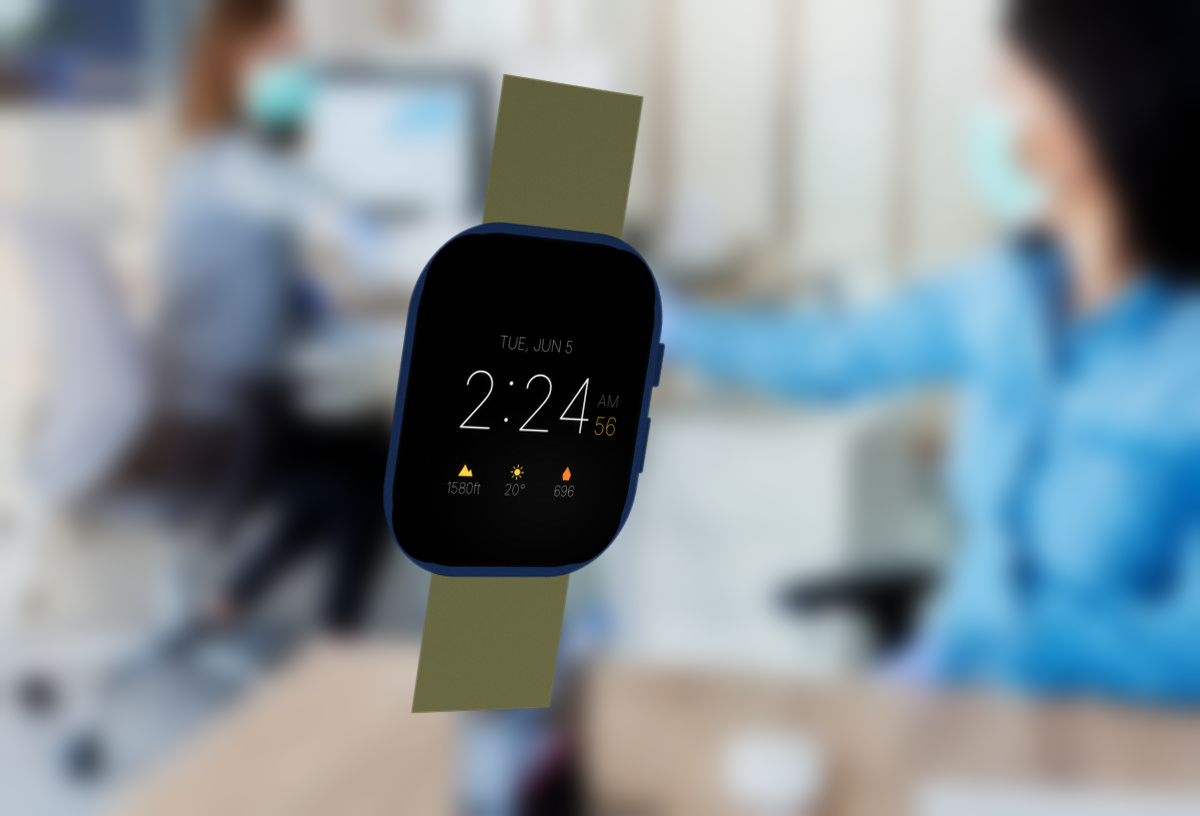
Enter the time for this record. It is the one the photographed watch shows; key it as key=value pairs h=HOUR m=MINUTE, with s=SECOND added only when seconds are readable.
h=2 m=24 s=56
